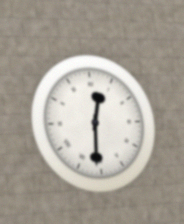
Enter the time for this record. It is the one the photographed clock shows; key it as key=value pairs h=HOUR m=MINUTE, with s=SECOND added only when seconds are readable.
h=12 m=31
